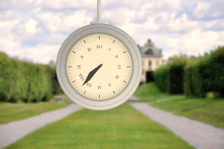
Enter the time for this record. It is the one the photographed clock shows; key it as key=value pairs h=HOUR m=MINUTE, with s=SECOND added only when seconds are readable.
h=7 m=37
